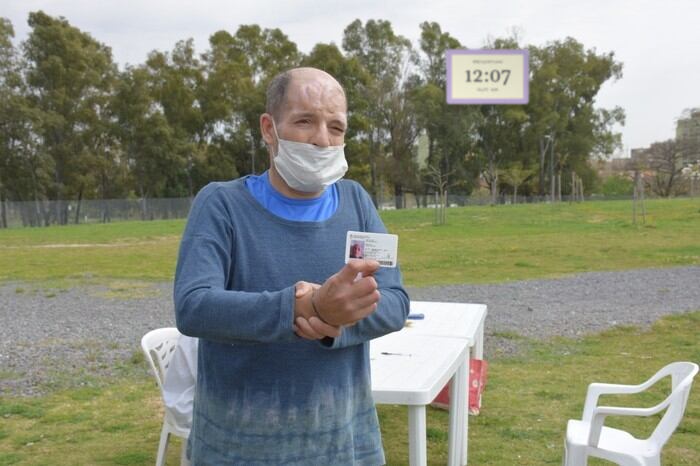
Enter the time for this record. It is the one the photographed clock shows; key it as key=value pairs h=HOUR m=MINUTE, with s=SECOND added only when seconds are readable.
h=12 m=7
